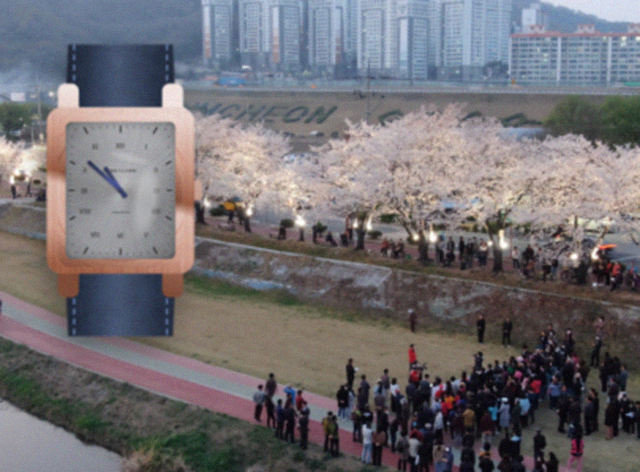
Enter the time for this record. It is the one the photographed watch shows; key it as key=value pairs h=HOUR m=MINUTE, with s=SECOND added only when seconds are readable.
h=10 m=52
